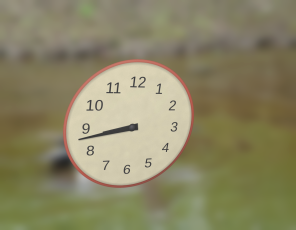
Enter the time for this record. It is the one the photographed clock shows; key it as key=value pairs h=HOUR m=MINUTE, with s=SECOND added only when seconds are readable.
h=8 m=43
